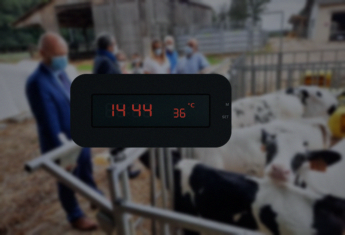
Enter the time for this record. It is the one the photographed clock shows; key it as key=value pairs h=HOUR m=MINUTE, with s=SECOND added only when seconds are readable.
h=14 m=44
